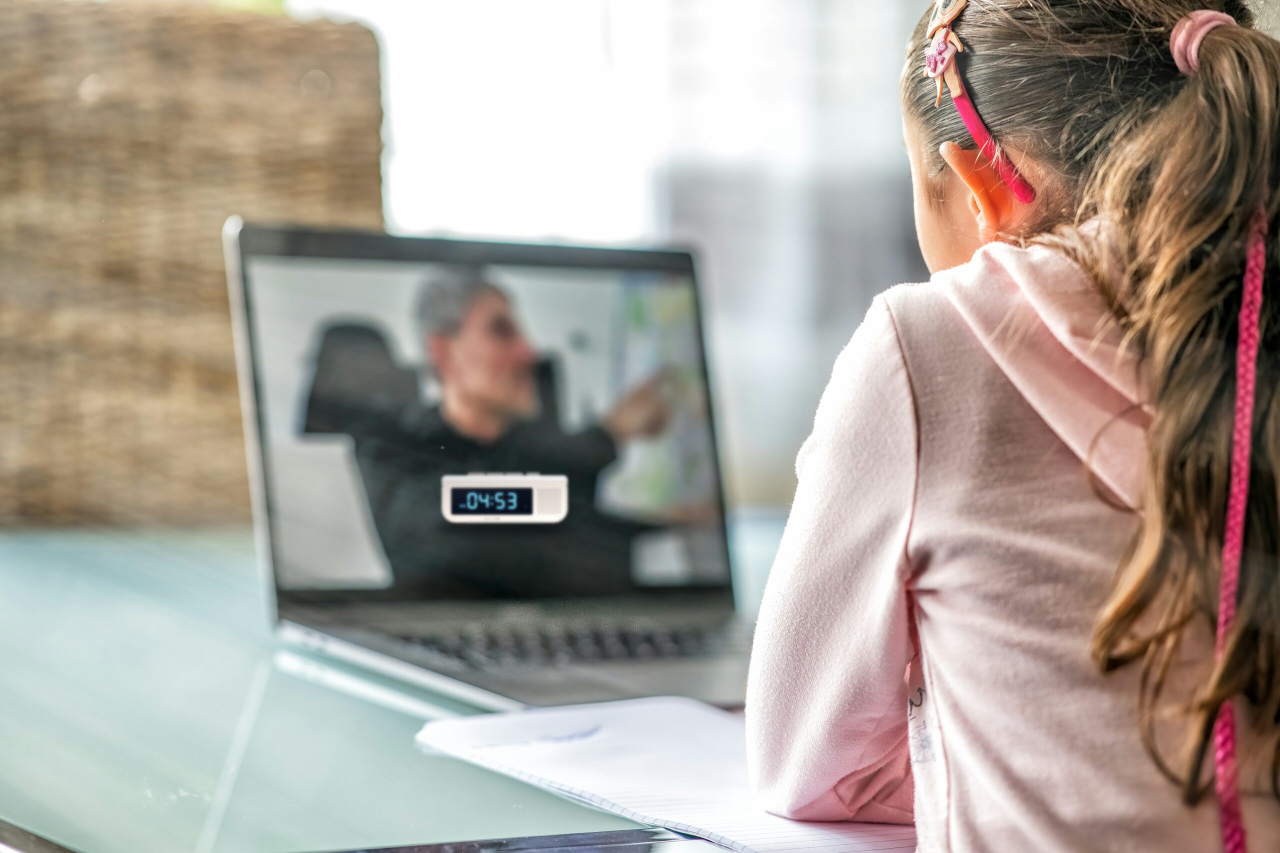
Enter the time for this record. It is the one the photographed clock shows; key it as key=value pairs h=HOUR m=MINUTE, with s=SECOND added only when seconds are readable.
h=4 m=53
